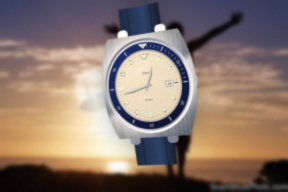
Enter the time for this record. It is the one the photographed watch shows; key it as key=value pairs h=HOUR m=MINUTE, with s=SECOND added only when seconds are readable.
h=12 m=43
